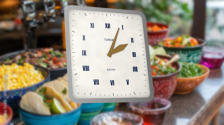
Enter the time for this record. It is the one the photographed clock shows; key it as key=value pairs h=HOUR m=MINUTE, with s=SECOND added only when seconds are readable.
h=2 m=4
